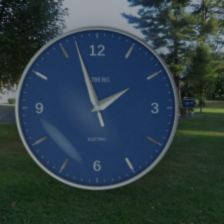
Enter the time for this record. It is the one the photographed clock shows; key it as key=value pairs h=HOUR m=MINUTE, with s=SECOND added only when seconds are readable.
h=1 m=56 s=57
